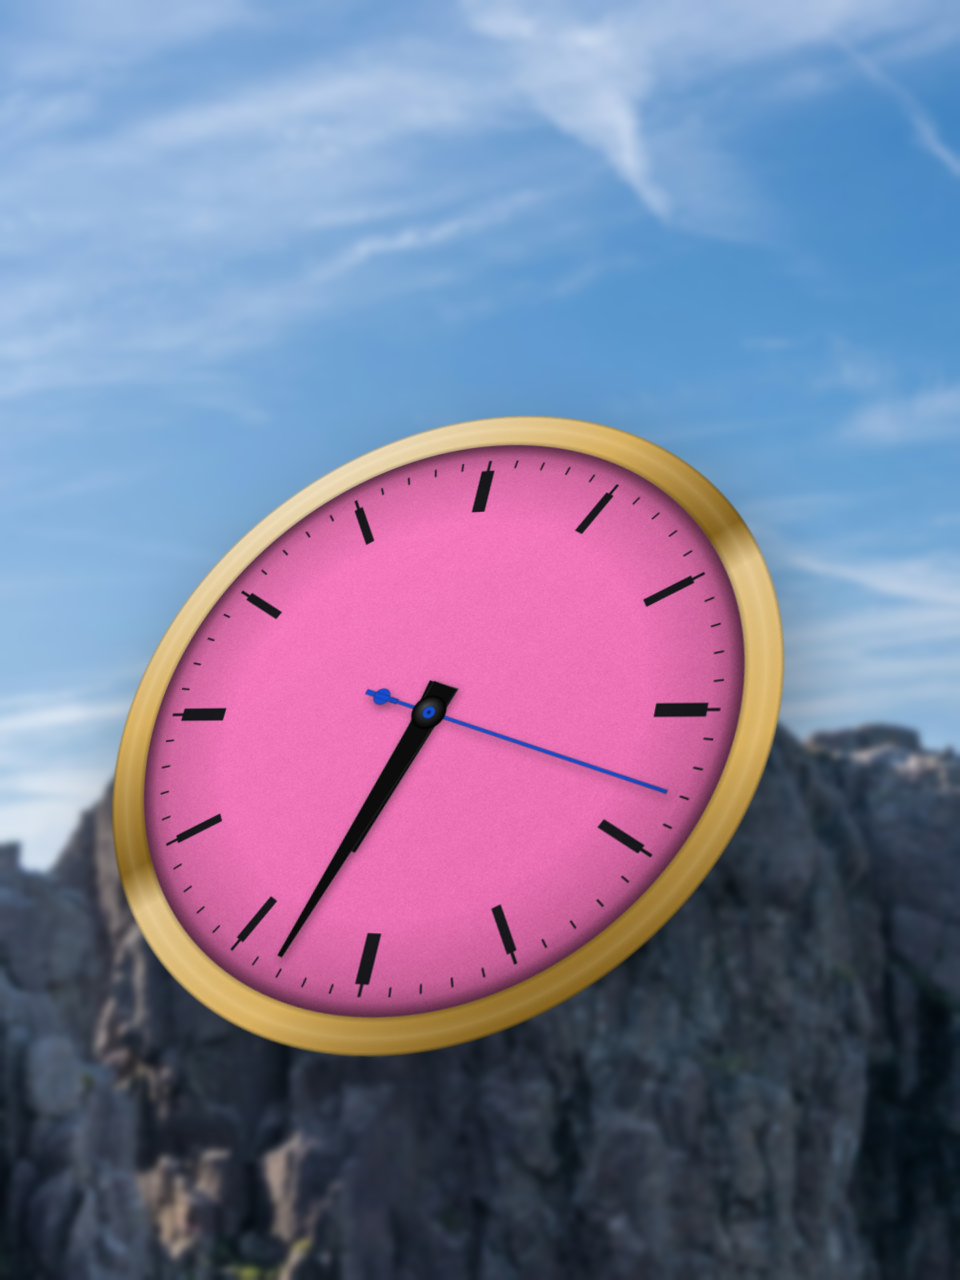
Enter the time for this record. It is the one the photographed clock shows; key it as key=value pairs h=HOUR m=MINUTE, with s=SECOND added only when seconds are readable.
h=6 m=33 s=18
